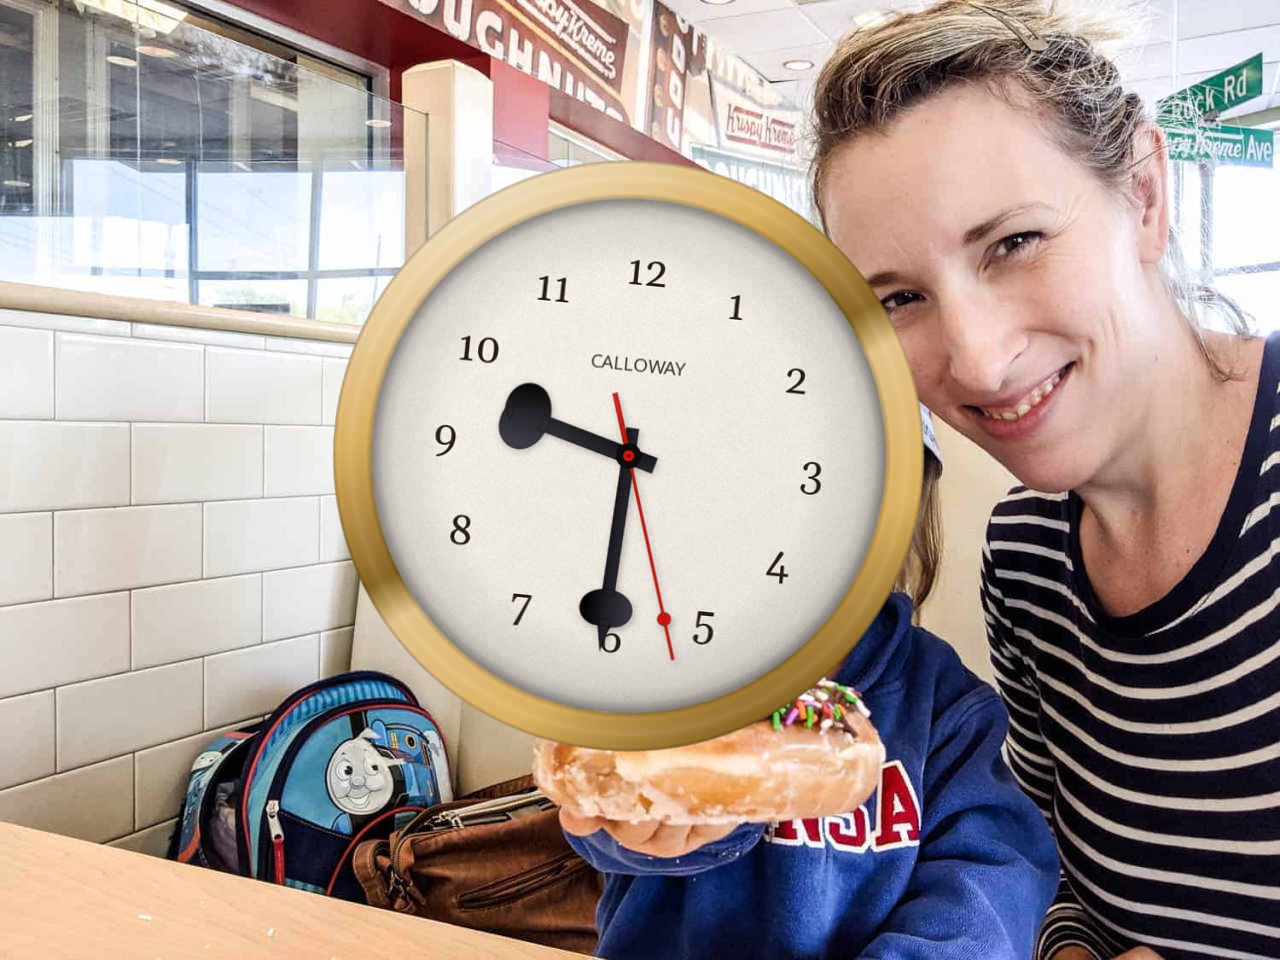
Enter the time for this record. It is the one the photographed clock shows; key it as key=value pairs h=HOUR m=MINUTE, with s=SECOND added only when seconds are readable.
h=9 m=30 s=27
